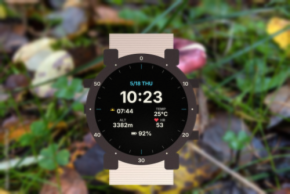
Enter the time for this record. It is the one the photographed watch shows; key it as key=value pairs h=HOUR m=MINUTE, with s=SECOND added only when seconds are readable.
h=10 m=23
